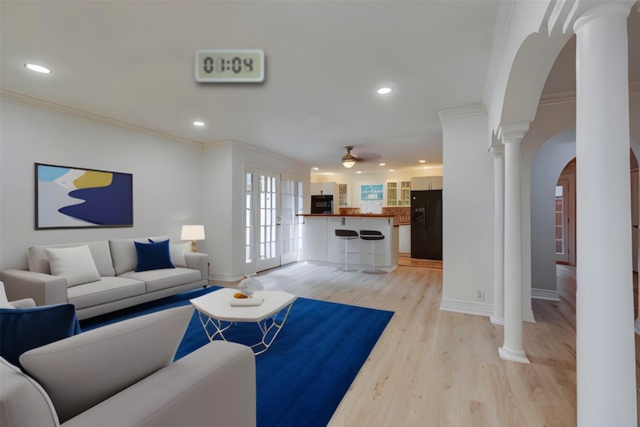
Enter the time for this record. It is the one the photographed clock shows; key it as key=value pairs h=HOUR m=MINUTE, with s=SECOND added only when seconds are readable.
h=1 m=4
